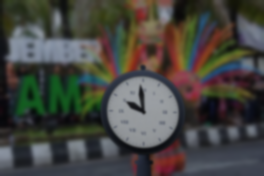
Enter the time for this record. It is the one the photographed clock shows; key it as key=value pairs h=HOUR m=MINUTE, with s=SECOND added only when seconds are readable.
h=9 m=59
